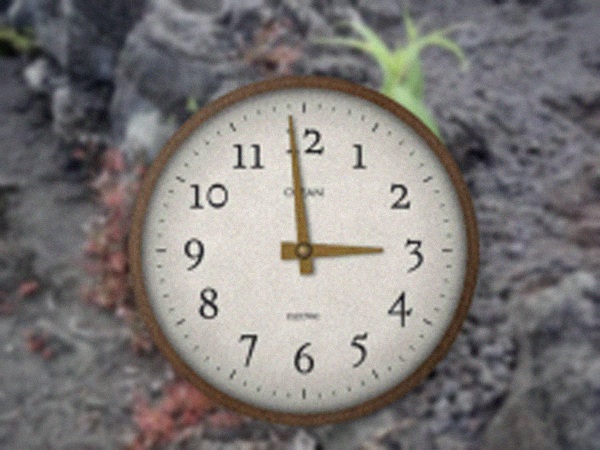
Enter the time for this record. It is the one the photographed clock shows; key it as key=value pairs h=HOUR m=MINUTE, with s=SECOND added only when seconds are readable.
h=2 m=59
